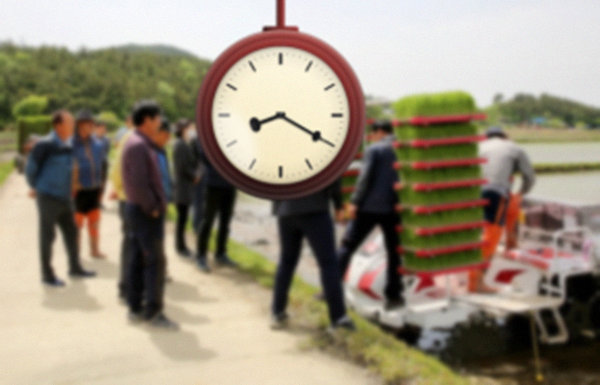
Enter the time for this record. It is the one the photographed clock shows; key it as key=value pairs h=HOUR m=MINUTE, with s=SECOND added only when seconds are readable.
h=8 m=20
